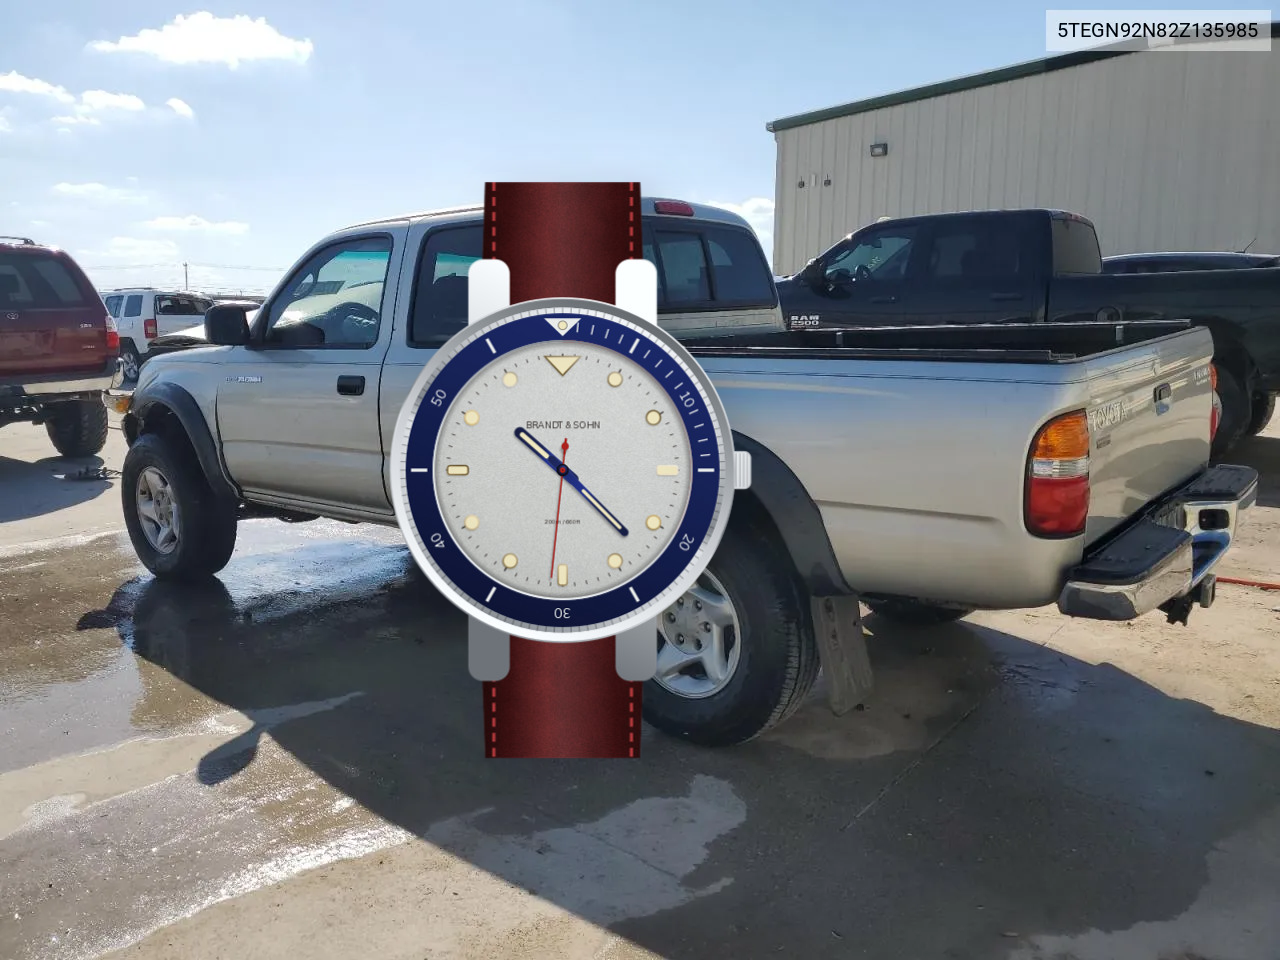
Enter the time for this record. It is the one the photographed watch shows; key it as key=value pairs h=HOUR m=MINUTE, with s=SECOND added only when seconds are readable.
h=10 m=22 s=31
